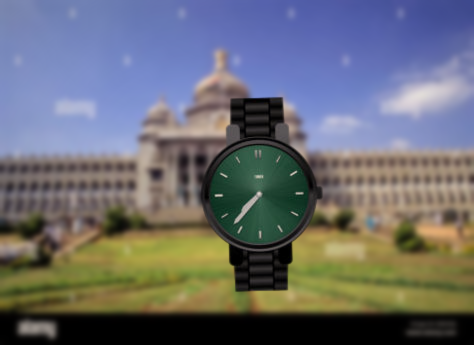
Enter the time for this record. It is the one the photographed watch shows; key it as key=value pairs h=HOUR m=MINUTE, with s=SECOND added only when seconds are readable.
h=7 m=37
